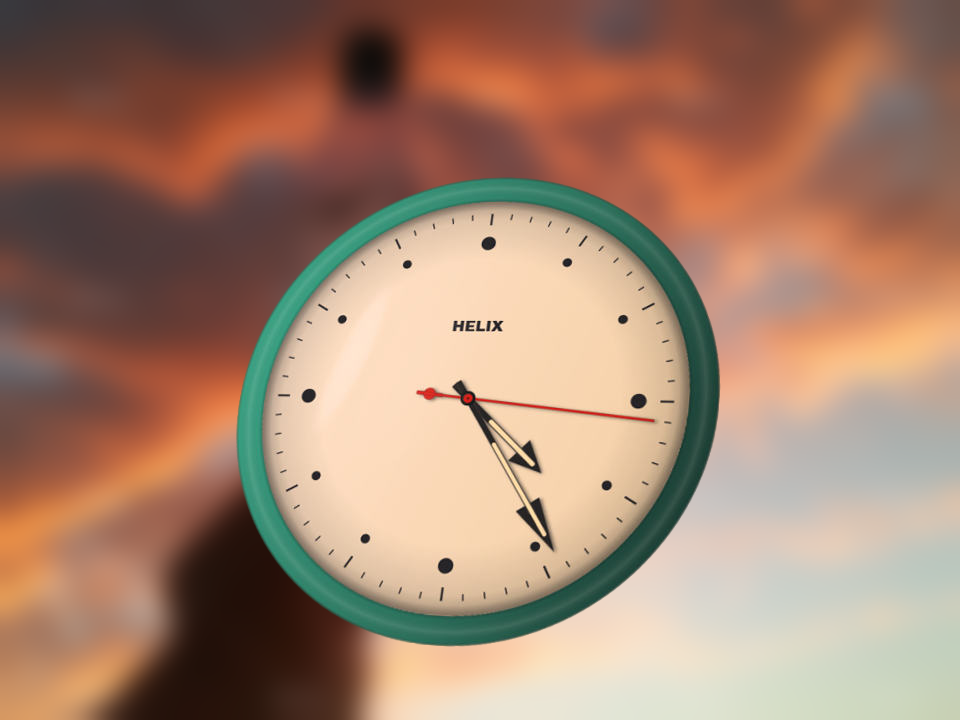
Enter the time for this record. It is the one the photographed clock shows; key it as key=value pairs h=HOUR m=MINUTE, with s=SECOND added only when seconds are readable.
h=4 m=24 s=16
